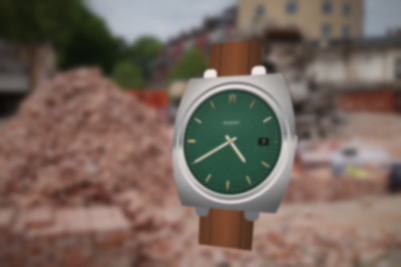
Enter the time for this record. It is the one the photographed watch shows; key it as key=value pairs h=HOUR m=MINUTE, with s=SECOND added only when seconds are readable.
h=4 m=40
